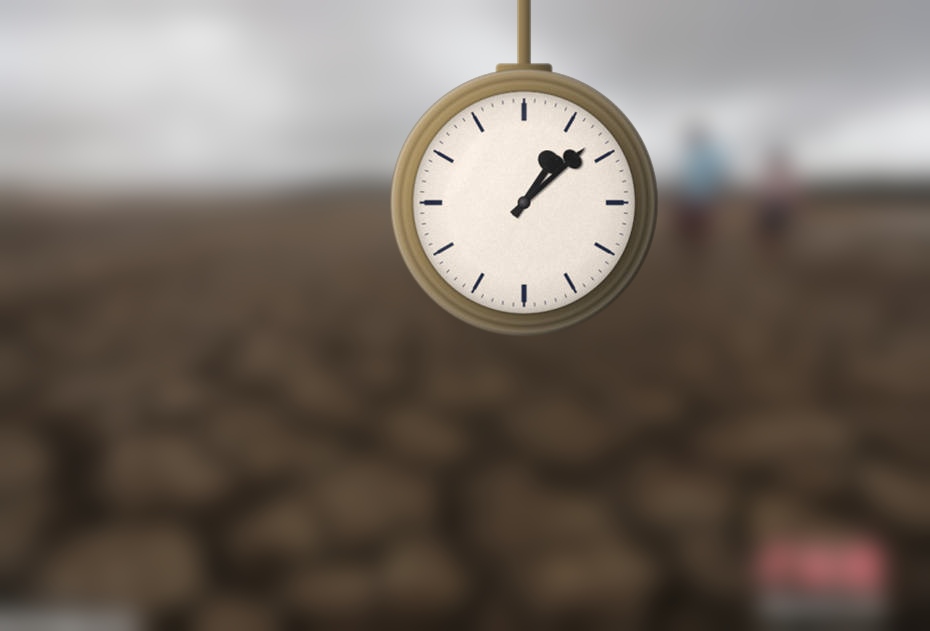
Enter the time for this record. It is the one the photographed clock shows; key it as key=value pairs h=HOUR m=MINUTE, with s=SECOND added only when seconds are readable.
h=1 m=8
